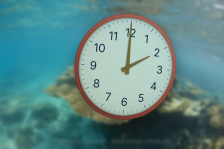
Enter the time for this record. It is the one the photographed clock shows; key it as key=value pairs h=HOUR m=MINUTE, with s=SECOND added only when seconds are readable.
h=2 m=0
